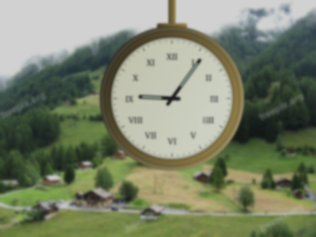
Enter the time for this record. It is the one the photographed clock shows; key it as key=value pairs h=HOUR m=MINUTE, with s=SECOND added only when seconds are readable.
h=9 m=6
